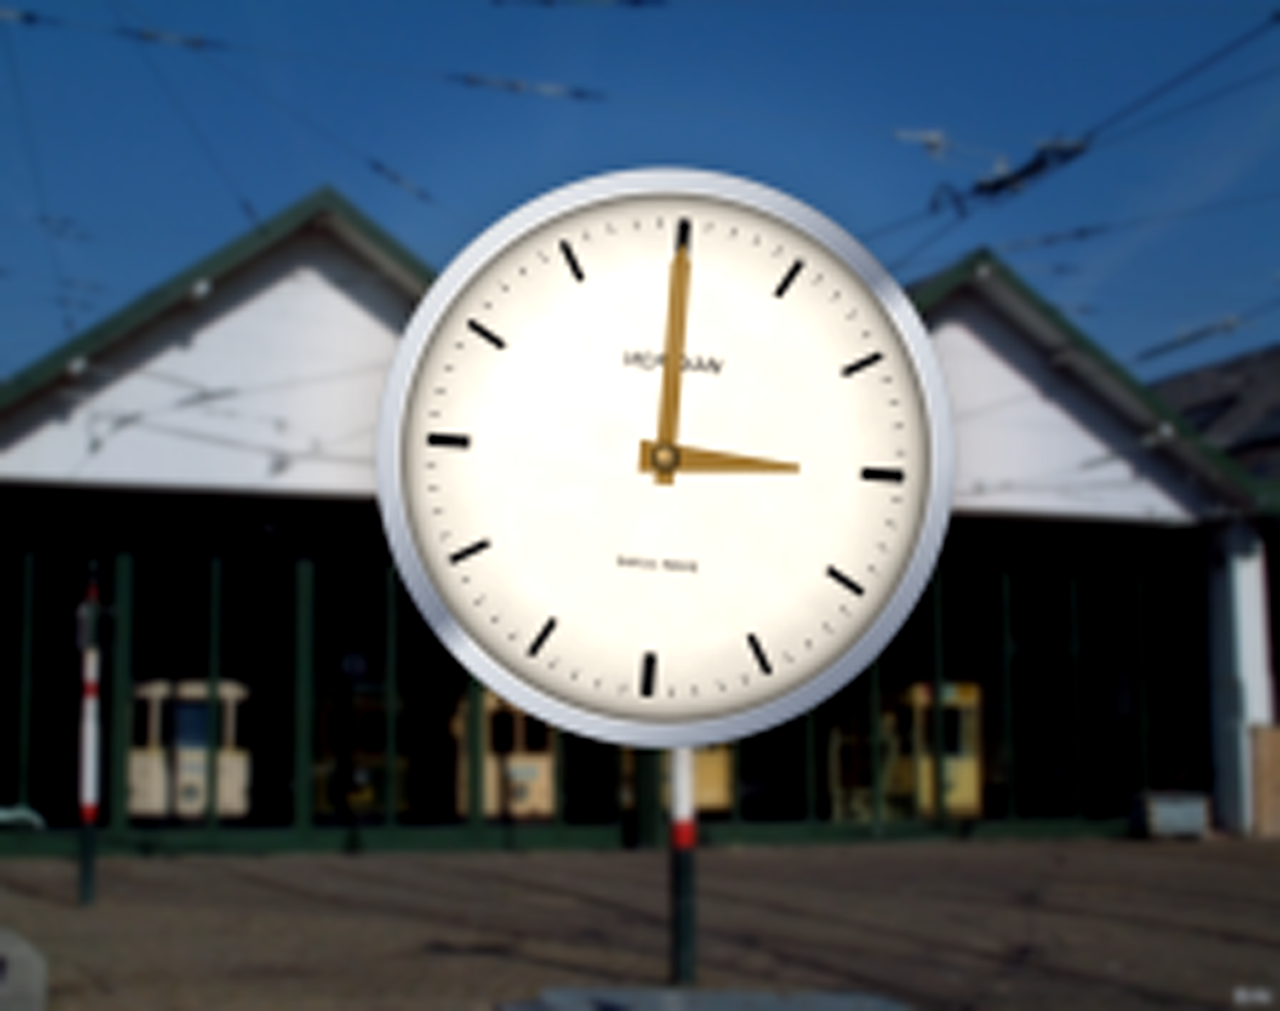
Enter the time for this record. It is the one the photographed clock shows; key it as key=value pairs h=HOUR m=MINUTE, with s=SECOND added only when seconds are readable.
h=3 m=0
